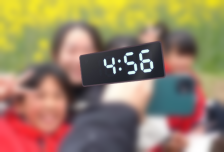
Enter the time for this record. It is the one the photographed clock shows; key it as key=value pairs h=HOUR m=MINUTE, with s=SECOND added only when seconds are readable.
h=4 m=56
